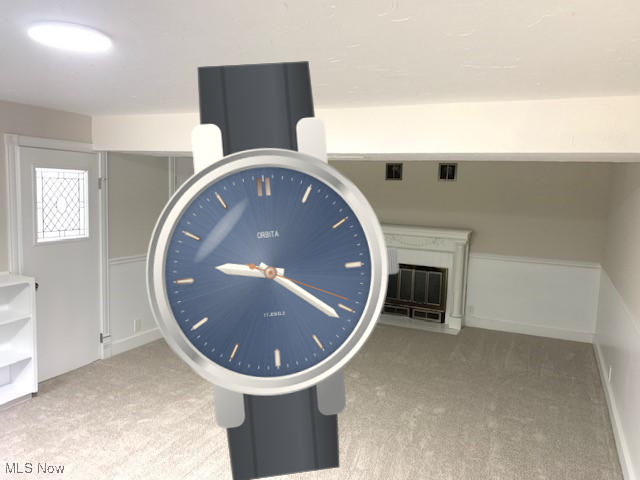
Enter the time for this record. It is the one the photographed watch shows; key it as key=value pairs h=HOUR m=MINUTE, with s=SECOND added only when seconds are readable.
h=9 m=21 s=19
